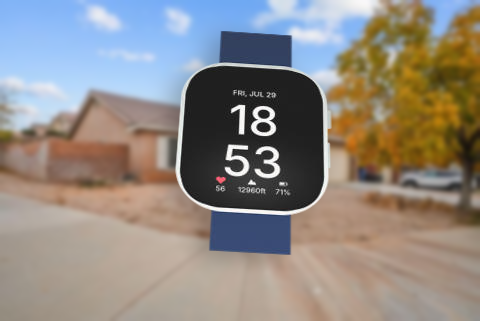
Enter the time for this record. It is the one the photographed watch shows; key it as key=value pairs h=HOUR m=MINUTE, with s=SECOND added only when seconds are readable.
h=18 m=53
